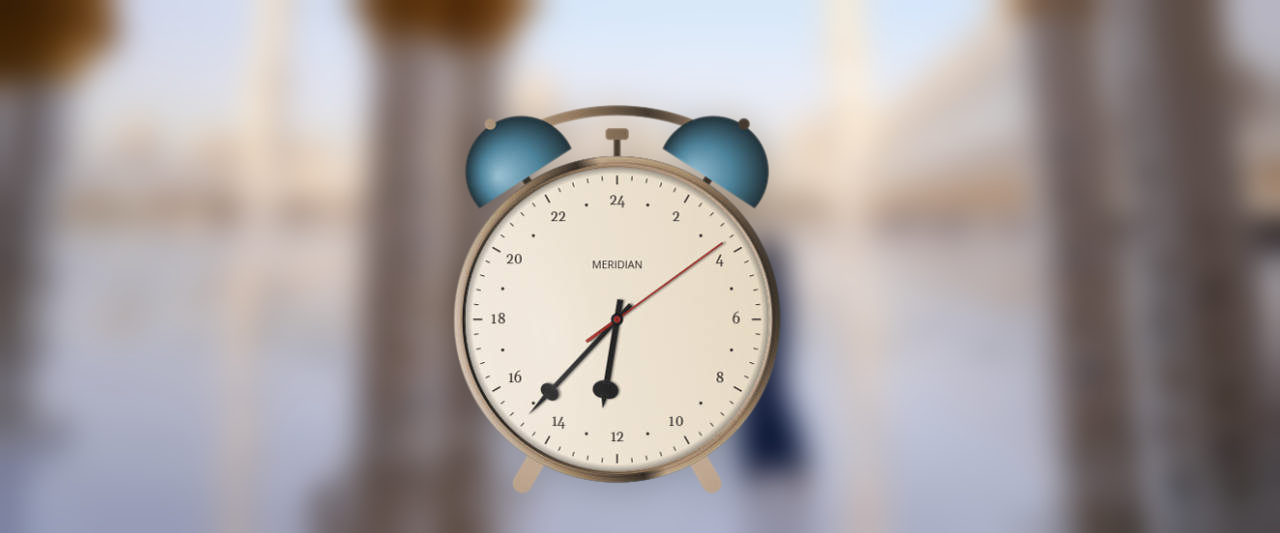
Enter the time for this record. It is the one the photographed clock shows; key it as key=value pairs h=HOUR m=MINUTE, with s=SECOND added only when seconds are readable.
h=12 m=37 s=9
